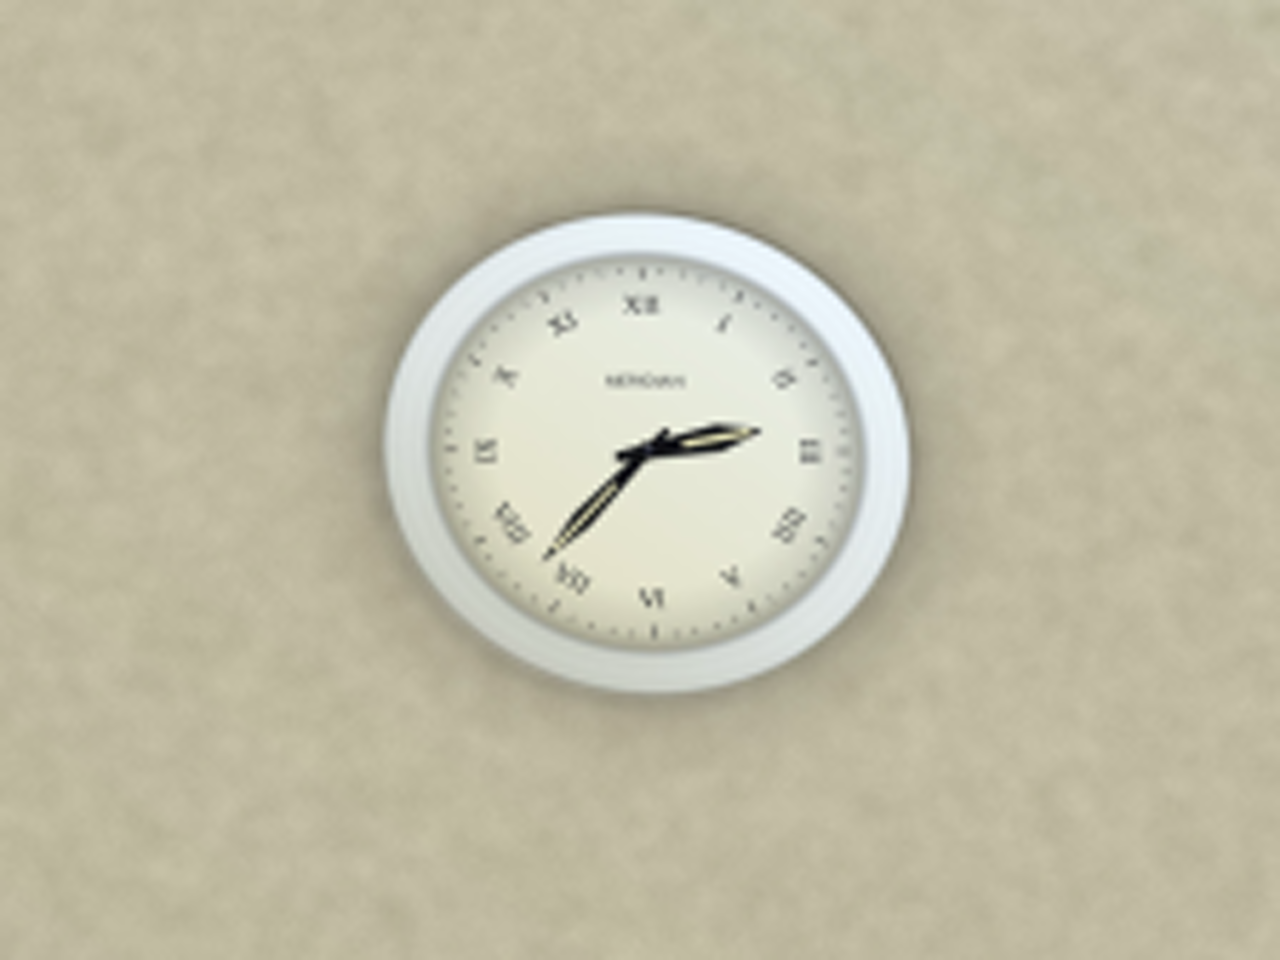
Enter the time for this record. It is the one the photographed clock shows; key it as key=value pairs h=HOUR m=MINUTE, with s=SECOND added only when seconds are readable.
h=2 m=37
